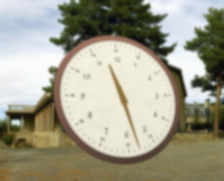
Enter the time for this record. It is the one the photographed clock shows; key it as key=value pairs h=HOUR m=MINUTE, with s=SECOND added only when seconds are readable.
h=11 m=28
